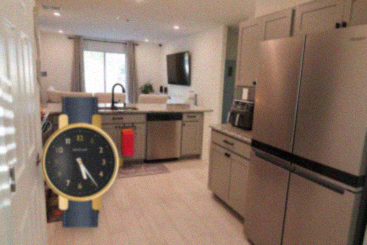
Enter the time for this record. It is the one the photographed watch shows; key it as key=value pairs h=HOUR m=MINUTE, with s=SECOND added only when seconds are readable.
h=5 m=24
